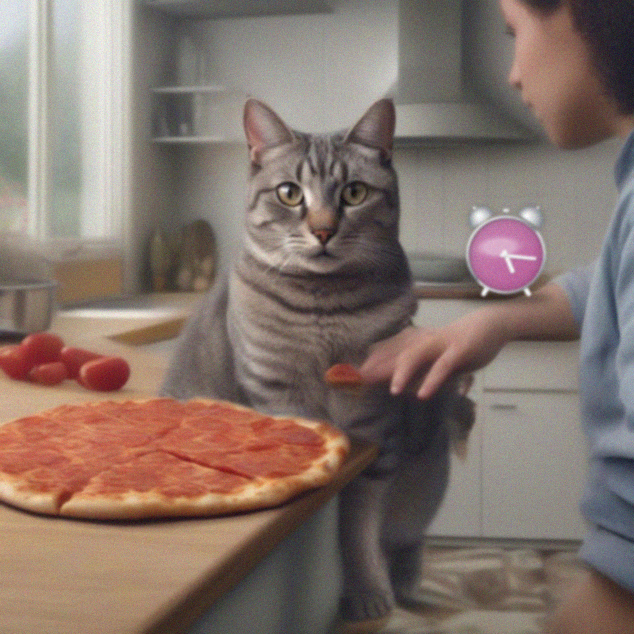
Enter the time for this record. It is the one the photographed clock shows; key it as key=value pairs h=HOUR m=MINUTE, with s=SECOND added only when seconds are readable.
h=5 m=16
